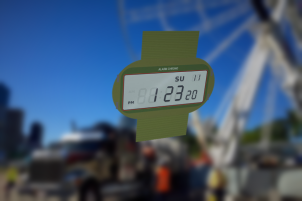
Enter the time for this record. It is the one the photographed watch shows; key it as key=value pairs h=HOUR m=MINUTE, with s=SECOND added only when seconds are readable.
h=1 m=23 s=20
